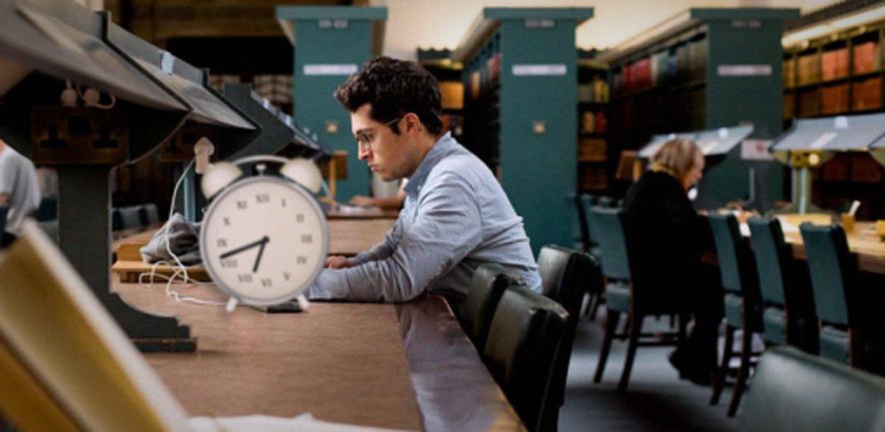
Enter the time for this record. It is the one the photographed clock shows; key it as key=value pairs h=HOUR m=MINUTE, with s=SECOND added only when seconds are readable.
h=6 m=42
